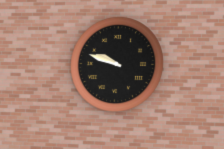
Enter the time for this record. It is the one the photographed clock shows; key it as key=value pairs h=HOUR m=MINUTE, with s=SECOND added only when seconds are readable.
h=9 m=48
